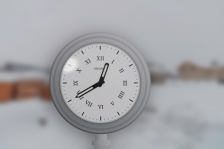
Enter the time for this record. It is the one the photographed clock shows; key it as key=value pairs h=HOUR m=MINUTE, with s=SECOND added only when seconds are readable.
h=12 m=40
